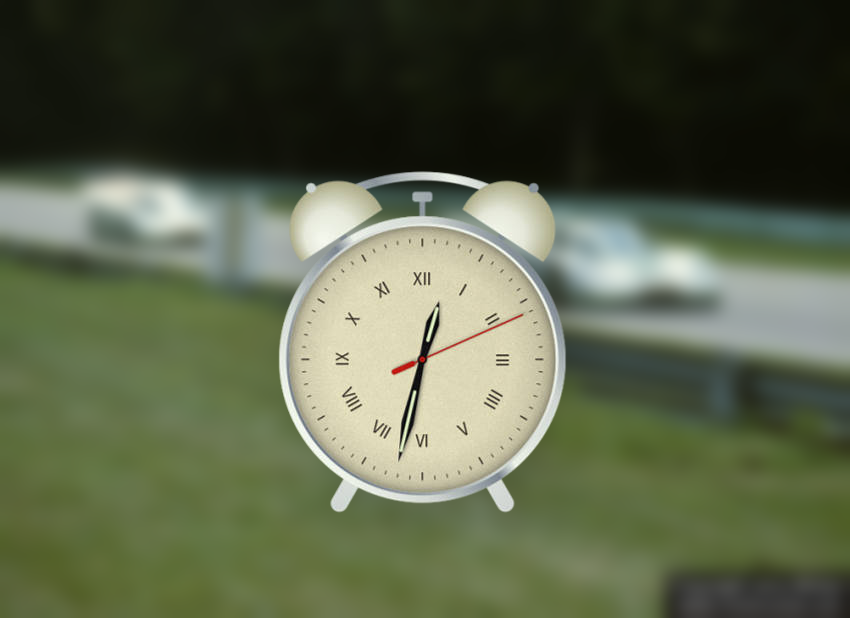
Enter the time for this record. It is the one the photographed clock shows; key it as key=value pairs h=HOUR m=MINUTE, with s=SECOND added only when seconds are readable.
h=12 m=32 s=11
